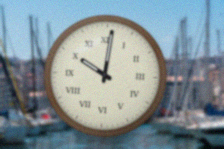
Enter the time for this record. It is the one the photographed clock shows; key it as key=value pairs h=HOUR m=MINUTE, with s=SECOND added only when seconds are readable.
h=10 m=1
